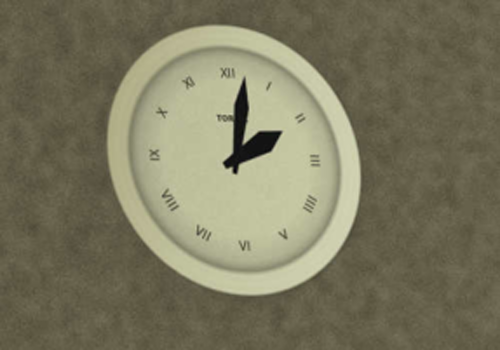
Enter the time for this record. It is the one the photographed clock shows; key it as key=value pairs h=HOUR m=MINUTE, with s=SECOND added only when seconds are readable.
h=2 m=2
